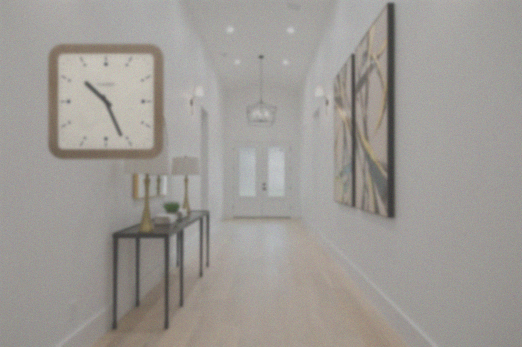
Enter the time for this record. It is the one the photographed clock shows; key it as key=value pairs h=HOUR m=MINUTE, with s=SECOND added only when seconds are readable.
h=10 m=26
